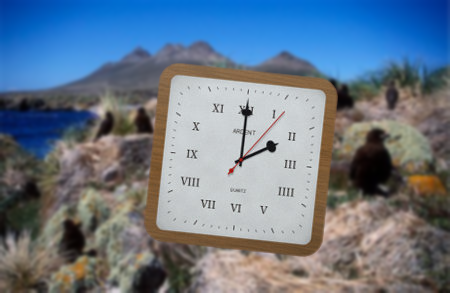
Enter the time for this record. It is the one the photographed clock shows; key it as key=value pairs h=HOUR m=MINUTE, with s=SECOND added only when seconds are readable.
h=2 m=0 s=6
